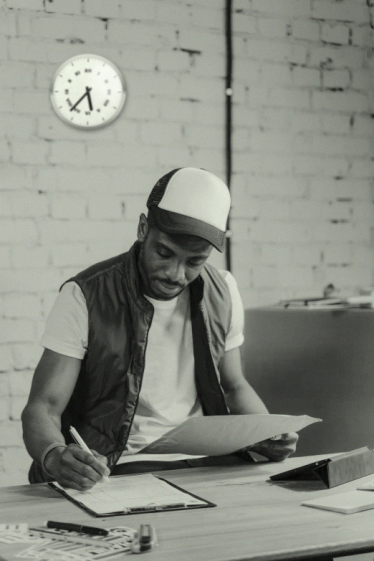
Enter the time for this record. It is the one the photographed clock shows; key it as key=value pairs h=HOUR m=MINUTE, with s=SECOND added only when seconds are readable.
h=5 m=37
